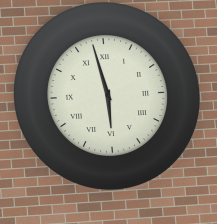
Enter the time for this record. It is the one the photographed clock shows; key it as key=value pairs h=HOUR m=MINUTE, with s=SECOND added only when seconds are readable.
h=5 m=58
